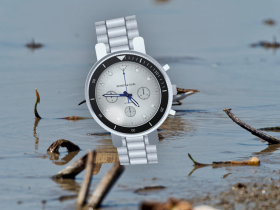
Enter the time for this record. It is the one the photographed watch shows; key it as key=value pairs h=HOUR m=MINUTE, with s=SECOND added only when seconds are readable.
h=4 m=46
